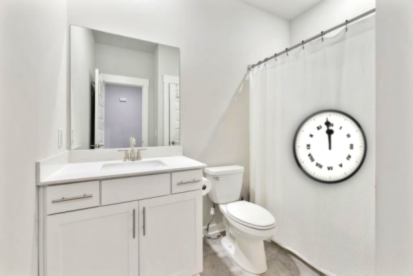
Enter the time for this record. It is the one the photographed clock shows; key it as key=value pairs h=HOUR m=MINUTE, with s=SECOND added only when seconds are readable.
h=11 m=59
